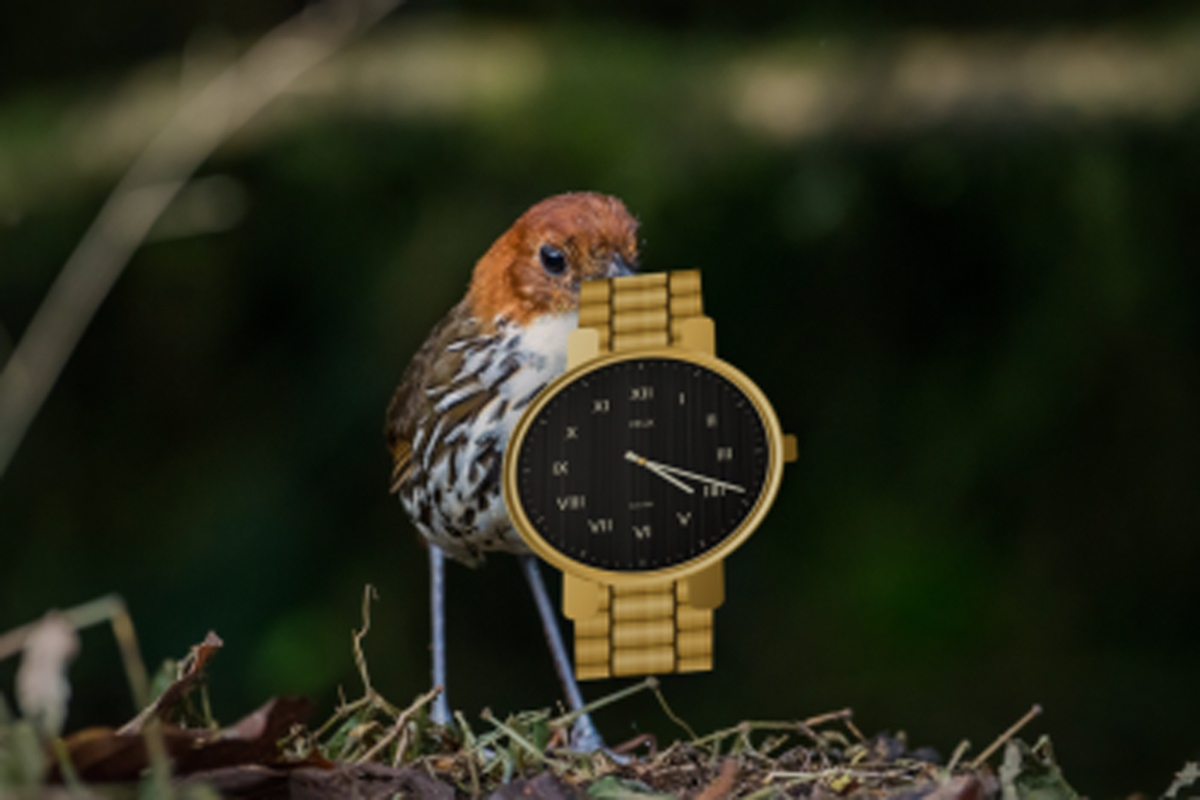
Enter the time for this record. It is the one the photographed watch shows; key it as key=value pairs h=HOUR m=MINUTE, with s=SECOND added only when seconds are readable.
h=4 m=19
